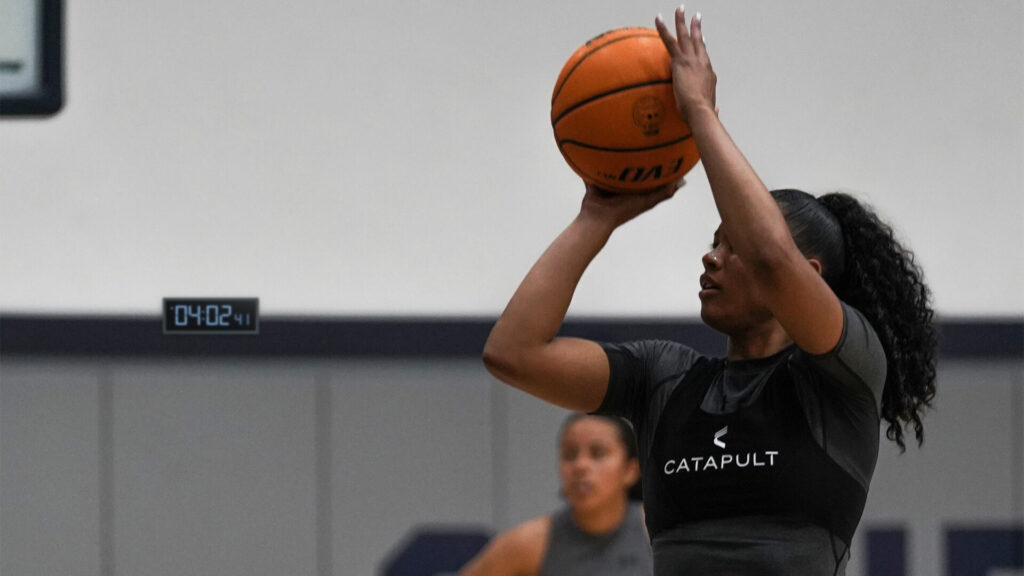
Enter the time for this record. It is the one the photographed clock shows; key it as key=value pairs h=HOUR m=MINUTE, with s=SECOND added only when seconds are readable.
h=4 m=2
